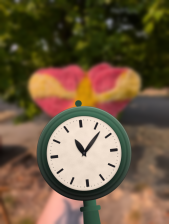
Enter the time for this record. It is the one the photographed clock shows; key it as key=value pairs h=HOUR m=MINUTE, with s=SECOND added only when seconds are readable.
h=11 m=7
